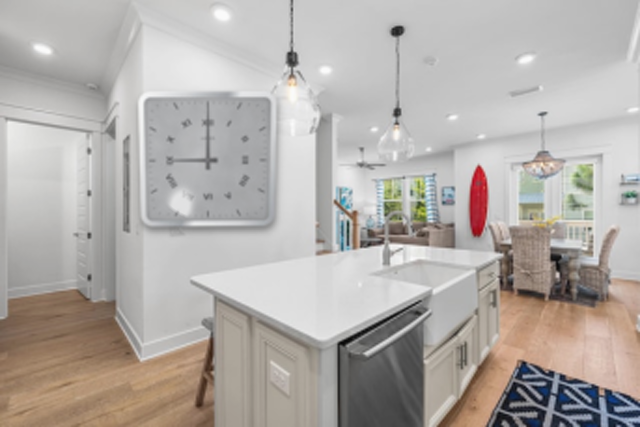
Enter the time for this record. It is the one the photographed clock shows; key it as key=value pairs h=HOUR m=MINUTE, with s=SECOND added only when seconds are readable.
h=9 m=0
